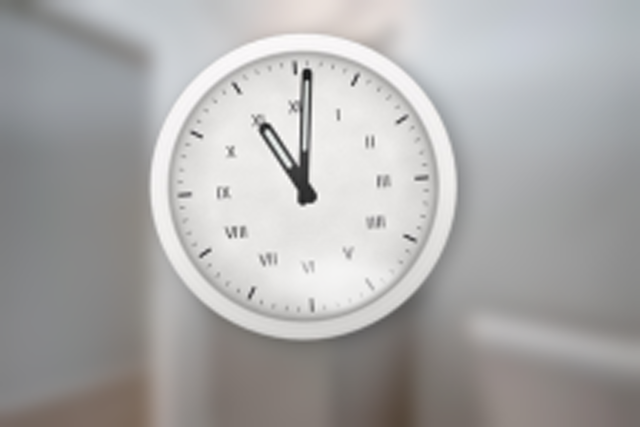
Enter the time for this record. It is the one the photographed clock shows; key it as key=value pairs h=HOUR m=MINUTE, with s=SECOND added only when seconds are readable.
h=11 m=1
